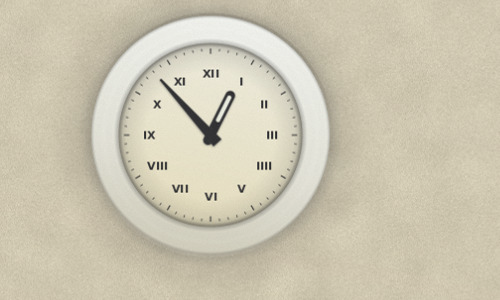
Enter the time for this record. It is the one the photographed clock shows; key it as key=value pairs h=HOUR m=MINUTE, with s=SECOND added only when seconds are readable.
h=12 m=53
